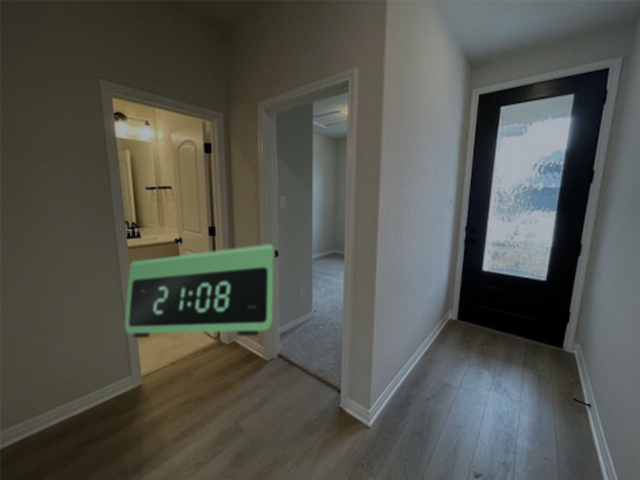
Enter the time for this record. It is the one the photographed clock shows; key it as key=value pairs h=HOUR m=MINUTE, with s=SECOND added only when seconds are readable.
h=21 m=8
